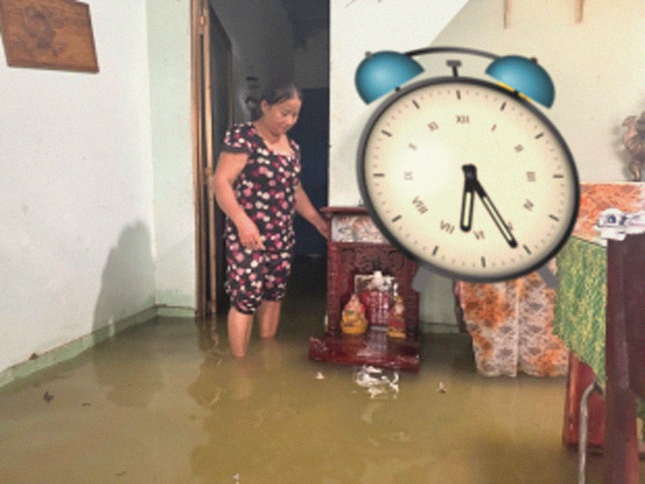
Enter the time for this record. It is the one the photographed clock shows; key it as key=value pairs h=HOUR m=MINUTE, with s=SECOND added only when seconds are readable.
h=6 m=26
